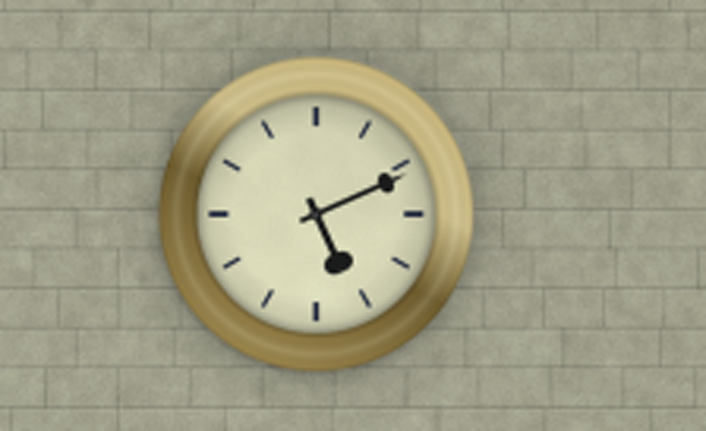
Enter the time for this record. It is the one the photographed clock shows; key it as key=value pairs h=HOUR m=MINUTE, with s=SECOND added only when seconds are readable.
h=5 m=11
